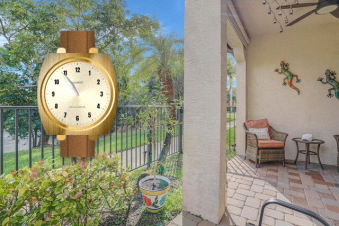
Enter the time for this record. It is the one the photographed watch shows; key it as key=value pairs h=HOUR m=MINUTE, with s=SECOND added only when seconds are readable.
h=10 m=54
